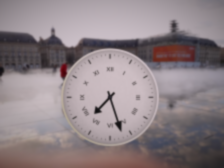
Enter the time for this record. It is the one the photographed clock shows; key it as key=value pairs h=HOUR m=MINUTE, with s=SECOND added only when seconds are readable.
h=7 m=27
